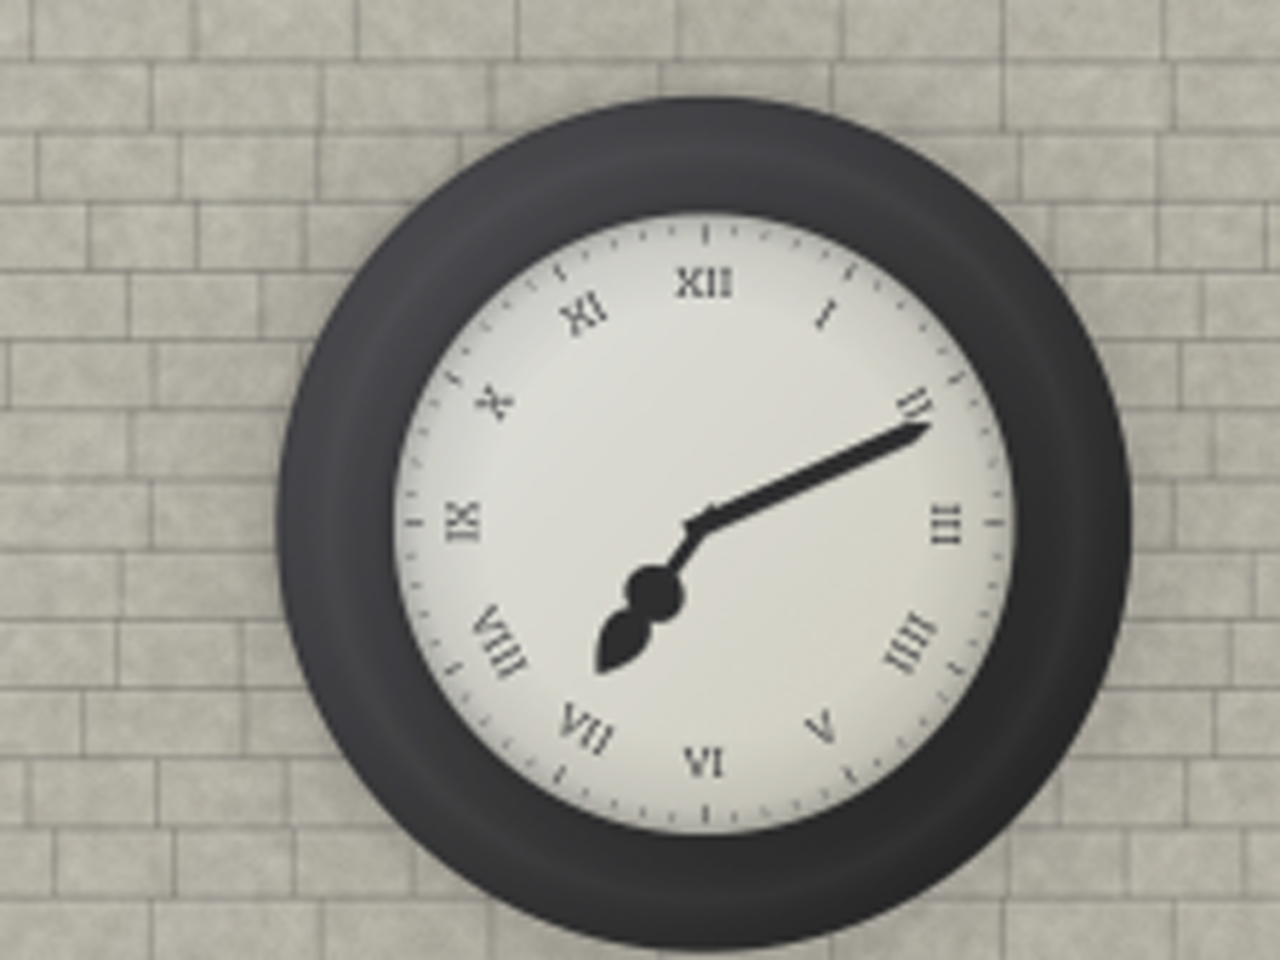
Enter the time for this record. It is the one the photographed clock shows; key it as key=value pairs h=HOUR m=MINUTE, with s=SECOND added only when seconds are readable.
h=7 m=11
